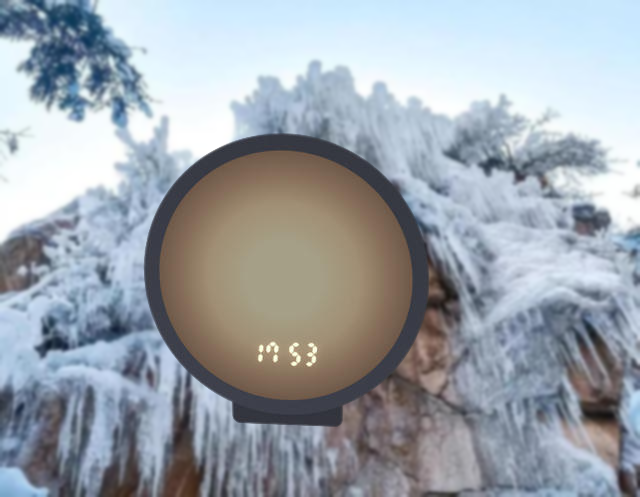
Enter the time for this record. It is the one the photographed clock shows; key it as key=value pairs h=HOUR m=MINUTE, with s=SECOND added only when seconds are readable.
h=17 m=53
